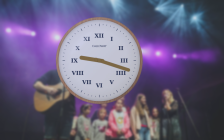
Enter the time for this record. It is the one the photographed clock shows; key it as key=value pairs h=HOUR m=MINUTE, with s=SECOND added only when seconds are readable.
h=9 m=18
